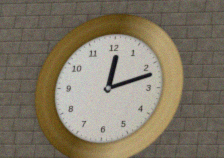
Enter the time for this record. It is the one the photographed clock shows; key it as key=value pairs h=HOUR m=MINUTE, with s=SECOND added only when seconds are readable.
h=12 m=12
